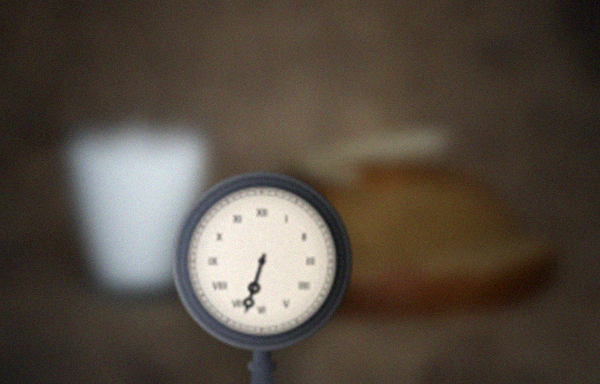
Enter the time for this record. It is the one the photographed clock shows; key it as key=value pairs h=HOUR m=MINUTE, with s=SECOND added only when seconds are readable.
h=6 m=33
